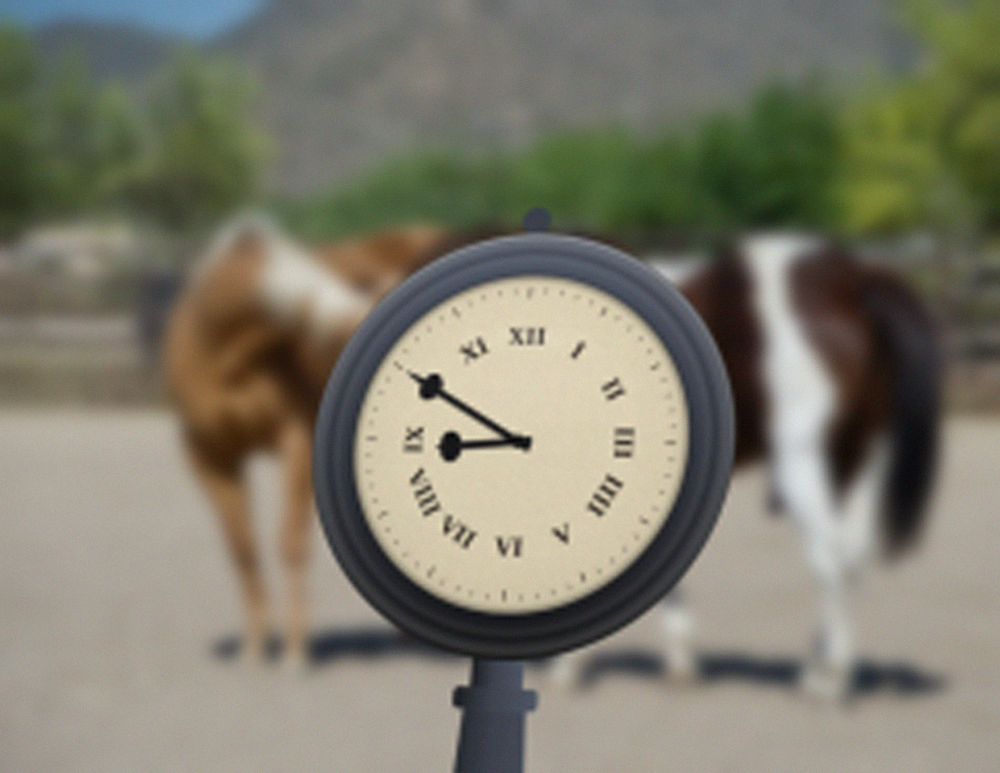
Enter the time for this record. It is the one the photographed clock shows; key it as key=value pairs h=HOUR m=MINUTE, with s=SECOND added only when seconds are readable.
h=8 m=50
